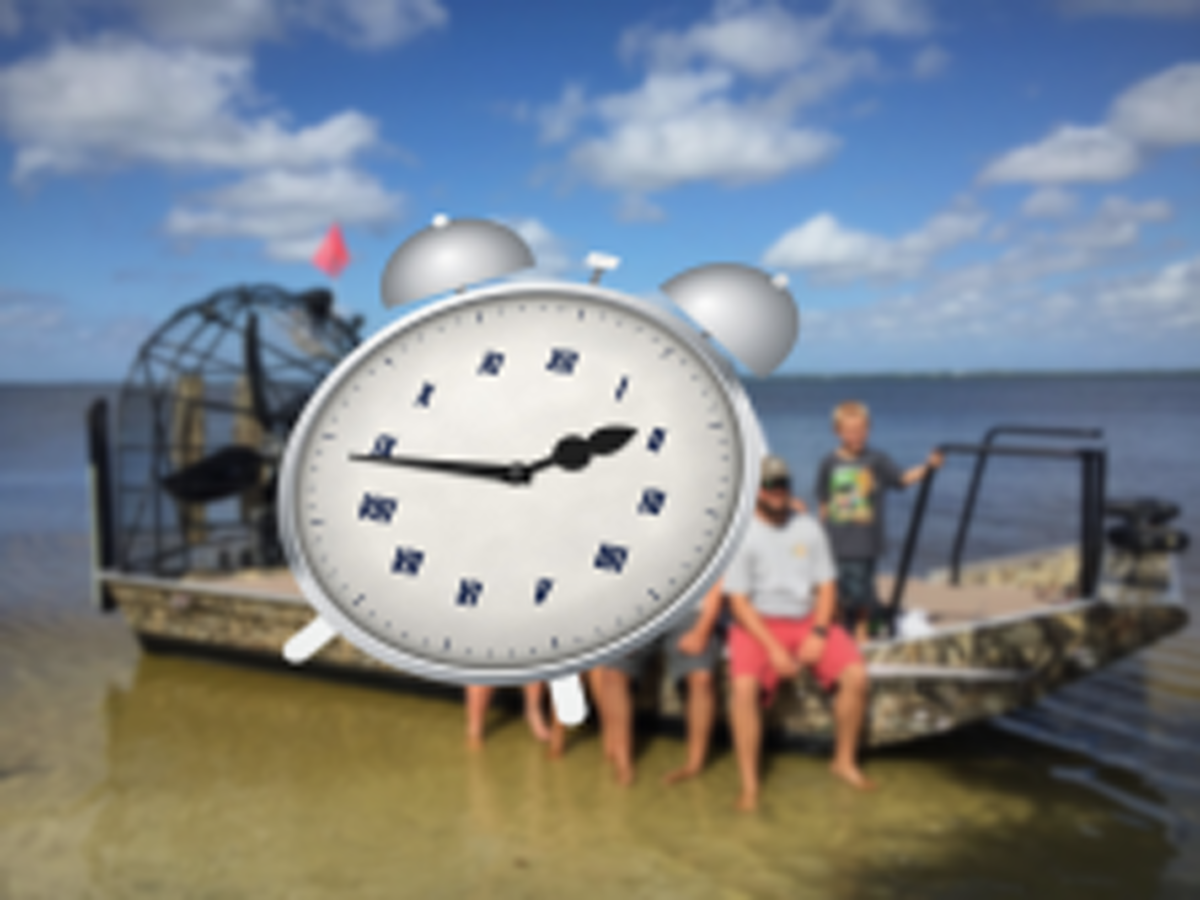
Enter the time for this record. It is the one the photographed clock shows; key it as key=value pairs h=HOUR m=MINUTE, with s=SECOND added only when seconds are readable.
h=1 m=44
